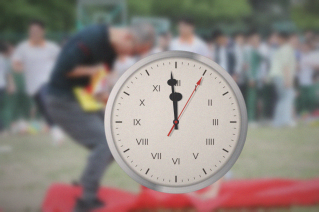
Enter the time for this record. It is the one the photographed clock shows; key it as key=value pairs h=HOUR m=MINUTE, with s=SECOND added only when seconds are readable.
h=11 m=59 s=5
